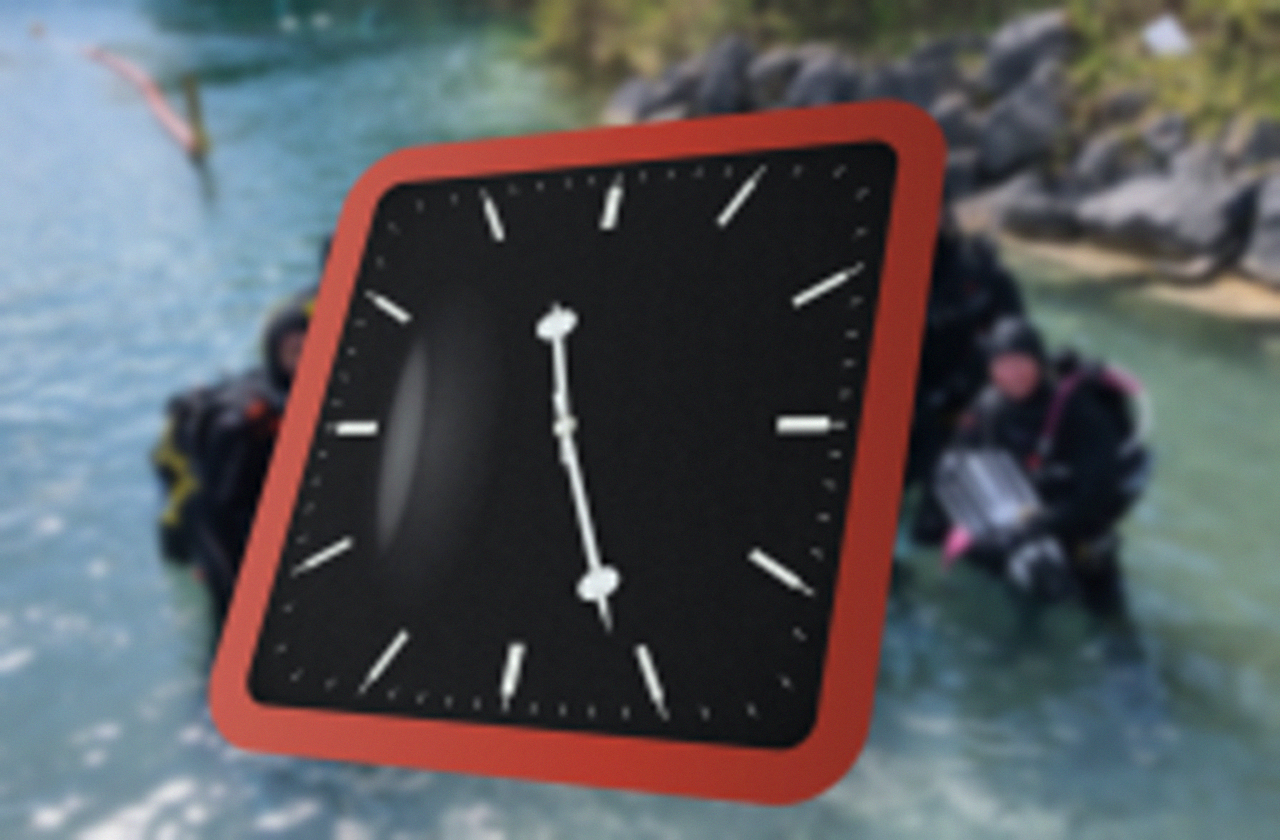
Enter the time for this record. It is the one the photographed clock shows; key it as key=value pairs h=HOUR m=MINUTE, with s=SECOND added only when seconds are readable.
h=11 m=26
